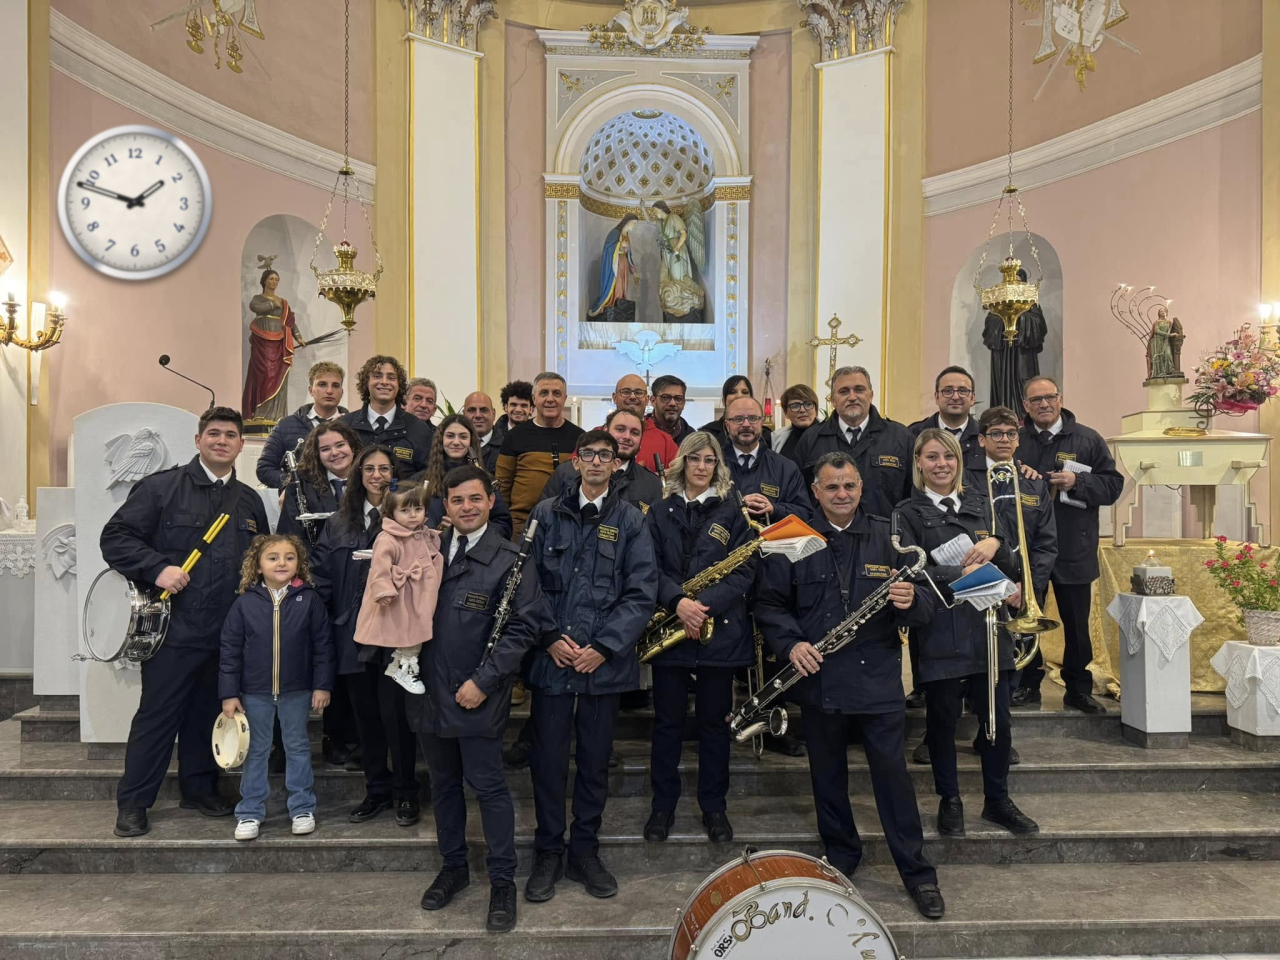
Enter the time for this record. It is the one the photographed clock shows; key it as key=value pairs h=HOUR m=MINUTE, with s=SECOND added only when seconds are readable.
h=1 m=48
